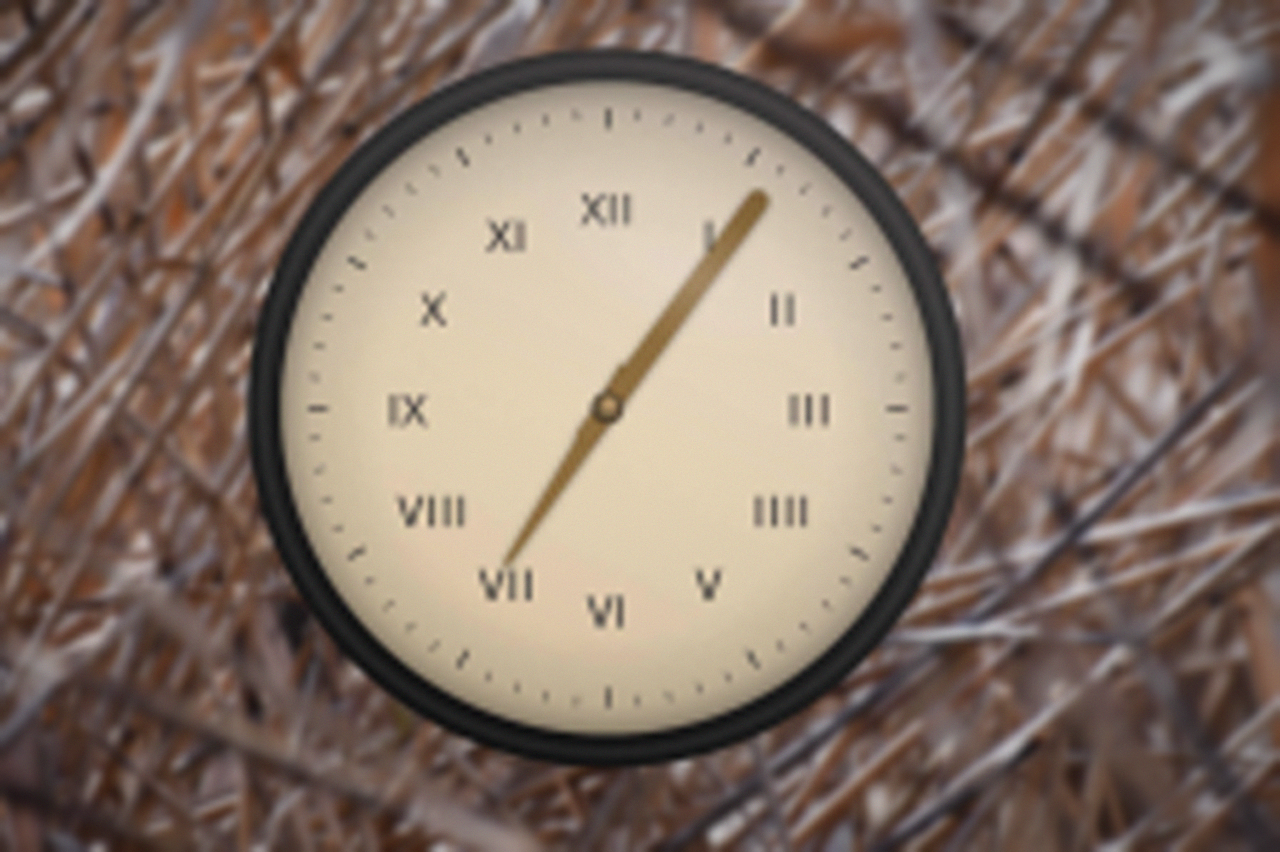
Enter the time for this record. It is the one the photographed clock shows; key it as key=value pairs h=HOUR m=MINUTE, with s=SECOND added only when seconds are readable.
h=7 m=6
